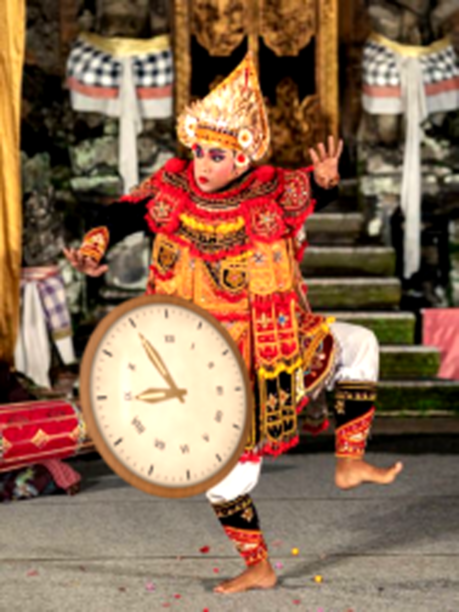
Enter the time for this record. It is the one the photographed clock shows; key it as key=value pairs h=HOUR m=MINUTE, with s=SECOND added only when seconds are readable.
h=8 m=55
